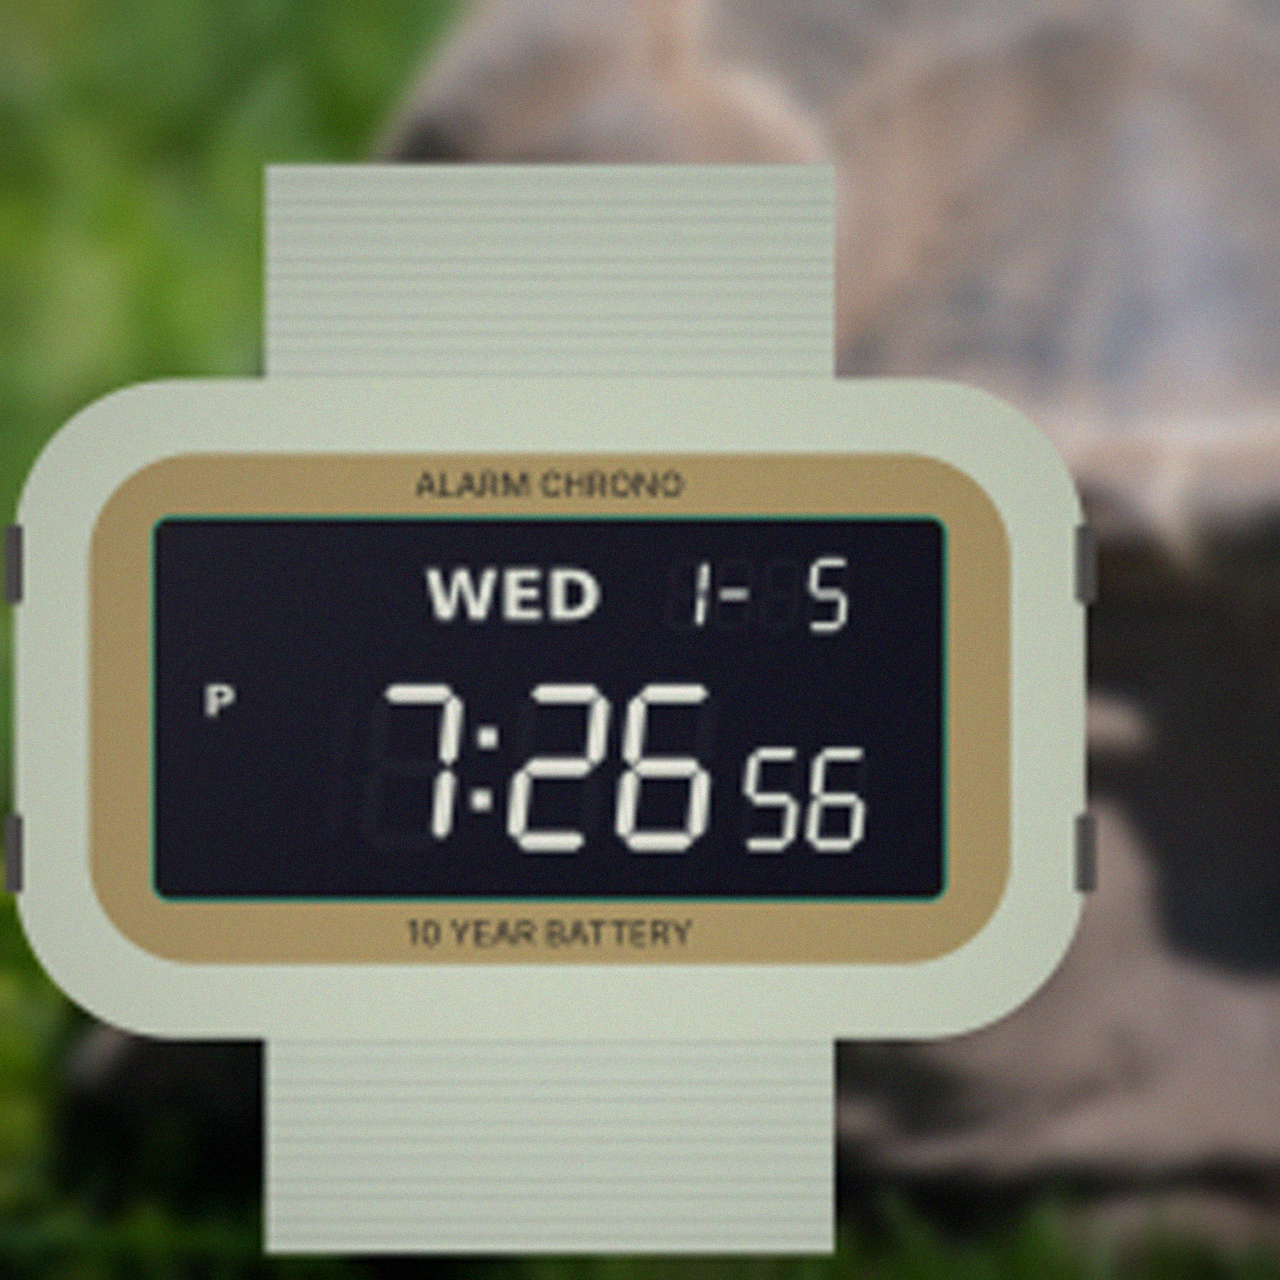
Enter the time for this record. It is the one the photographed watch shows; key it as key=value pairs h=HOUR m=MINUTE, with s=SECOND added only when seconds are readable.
h=7 m=26 s=56
